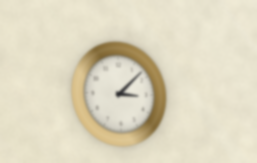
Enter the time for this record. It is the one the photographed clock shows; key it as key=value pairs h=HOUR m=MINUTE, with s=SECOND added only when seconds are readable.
h=3 m=8
